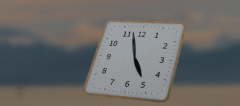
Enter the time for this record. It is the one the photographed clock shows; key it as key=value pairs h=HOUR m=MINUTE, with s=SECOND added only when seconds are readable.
h=4 m=57
